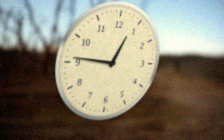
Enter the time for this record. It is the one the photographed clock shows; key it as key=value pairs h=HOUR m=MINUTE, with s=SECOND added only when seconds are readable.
h=12 m=46
